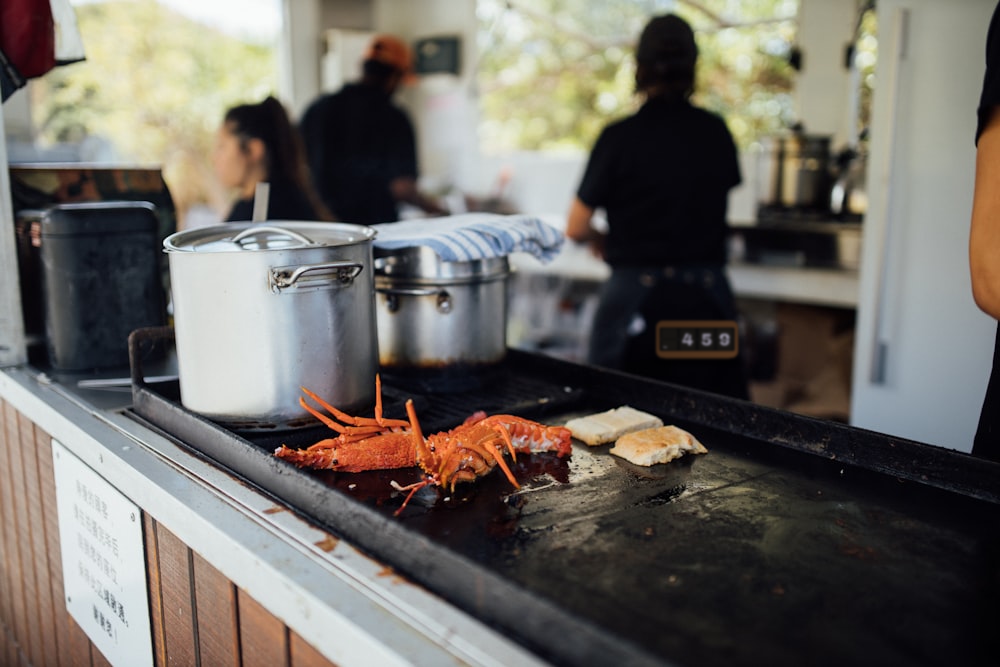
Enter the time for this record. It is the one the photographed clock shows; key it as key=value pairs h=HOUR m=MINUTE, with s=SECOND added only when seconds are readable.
h=4 m=59
